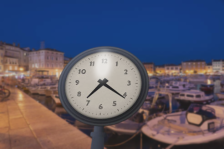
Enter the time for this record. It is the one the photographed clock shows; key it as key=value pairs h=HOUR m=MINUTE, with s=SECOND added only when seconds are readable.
h=7 m=21
